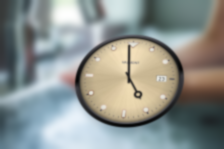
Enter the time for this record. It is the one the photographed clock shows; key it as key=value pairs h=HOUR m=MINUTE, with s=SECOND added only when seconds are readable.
h=4 m=59
